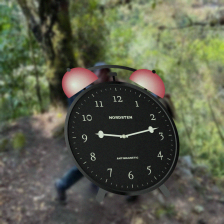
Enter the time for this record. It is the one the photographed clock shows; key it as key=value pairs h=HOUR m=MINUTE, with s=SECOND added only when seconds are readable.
h=9 m=13
